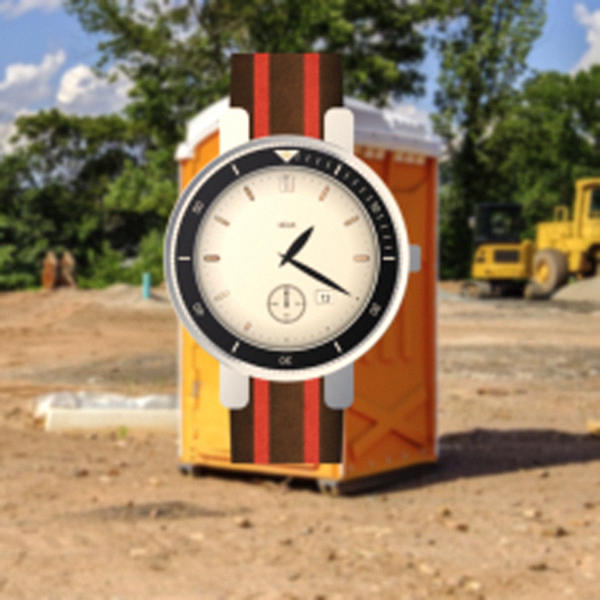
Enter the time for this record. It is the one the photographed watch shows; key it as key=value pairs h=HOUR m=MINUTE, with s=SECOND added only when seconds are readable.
h=1 m=20
